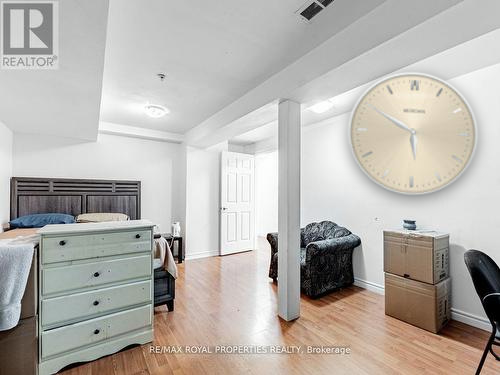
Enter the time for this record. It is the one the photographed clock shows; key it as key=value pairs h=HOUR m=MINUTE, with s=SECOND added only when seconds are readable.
h=5 m=50
